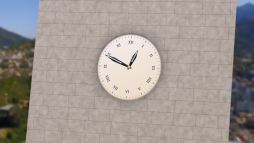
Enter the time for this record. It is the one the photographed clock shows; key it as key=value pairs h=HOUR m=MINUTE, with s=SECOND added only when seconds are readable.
h=12 m=49
